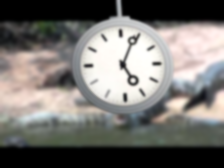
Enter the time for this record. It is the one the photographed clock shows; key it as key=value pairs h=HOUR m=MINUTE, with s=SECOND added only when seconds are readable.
h=5 m=4
